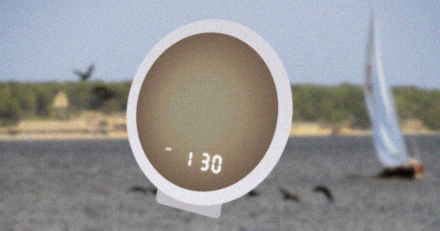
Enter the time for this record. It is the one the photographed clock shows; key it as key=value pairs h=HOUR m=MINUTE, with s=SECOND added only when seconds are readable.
h=1 m=30
